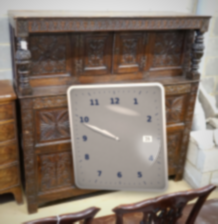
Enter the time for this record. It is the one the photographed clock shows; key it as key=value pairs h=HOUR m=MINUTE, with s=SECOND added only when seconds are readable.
h=9 m=49
